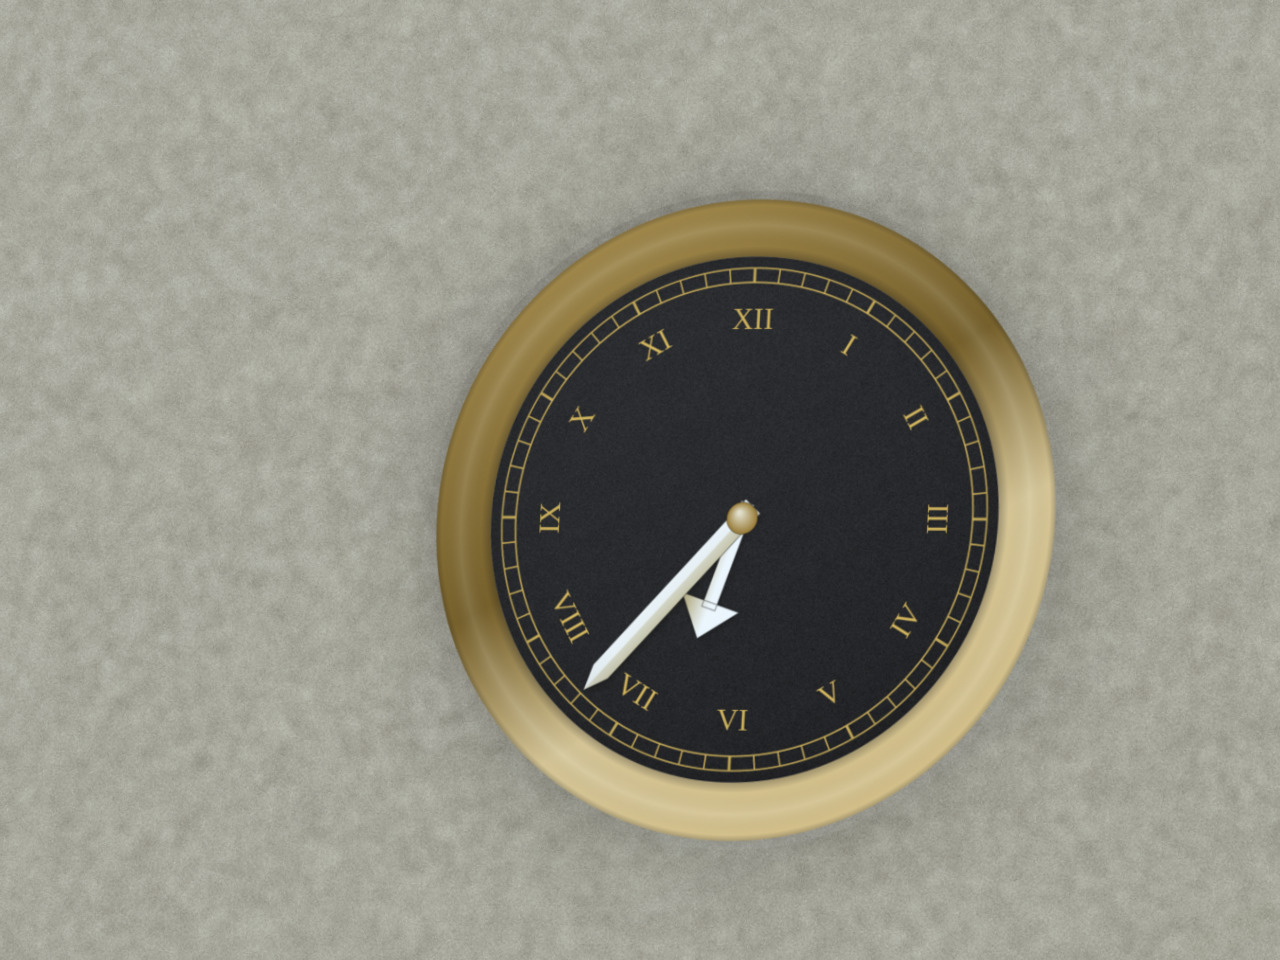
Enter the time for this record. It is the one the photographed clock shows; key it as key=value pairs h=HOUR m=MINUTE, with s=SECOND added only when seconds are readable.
h=6 m=37
